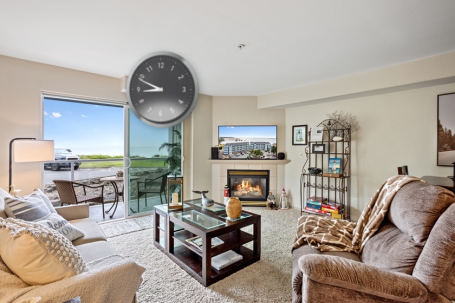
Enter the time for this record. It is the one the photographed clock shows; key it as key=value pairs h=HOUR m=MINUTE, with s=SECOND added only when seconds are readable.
h=8 m=49
